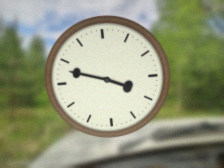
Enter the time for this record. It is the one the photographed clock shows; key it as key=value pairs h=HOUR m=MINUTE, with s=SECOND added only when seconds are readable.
h=3 m=48
